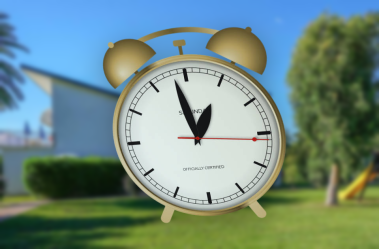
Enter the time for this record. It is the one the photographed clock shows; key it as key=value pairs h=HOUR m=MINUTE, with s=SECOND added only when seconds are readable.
h=12 m=58 s=16
